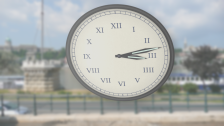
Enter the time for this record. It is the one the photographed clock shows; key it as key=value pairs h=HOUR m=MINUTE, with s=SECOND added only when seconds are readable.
h=3 m=13
